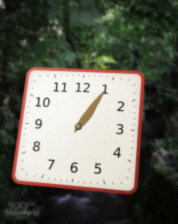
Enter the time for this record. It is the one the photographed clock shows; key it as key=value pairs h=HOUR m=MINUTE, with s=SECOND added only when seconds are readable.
h=1 m=5
